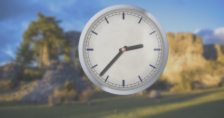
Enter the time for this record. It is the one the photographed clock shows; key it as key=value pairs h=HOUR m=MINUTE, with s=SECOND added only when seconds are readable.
h=2 m=37
